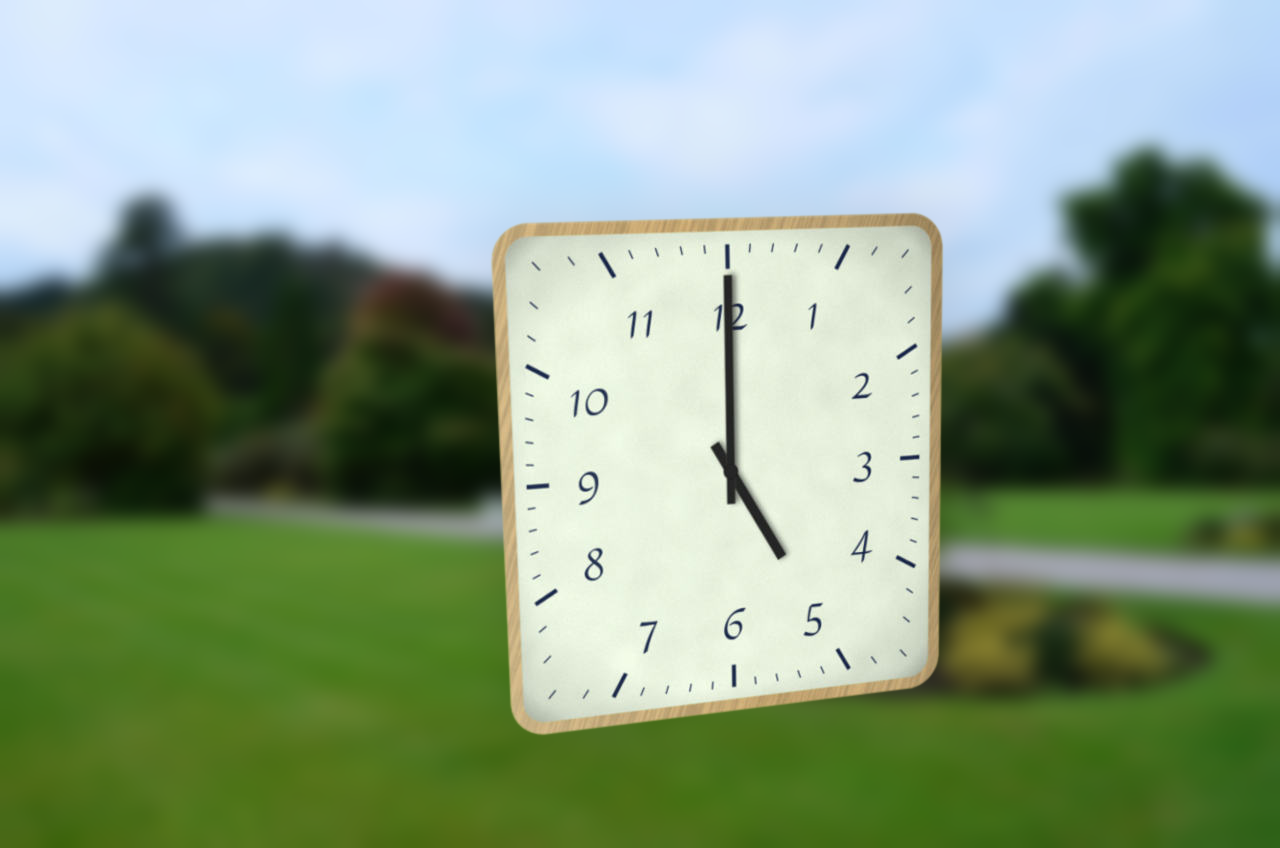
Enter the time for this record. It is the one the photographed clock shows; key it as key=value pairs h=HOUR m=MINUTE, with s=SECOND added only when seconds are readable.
h=5 m=0
